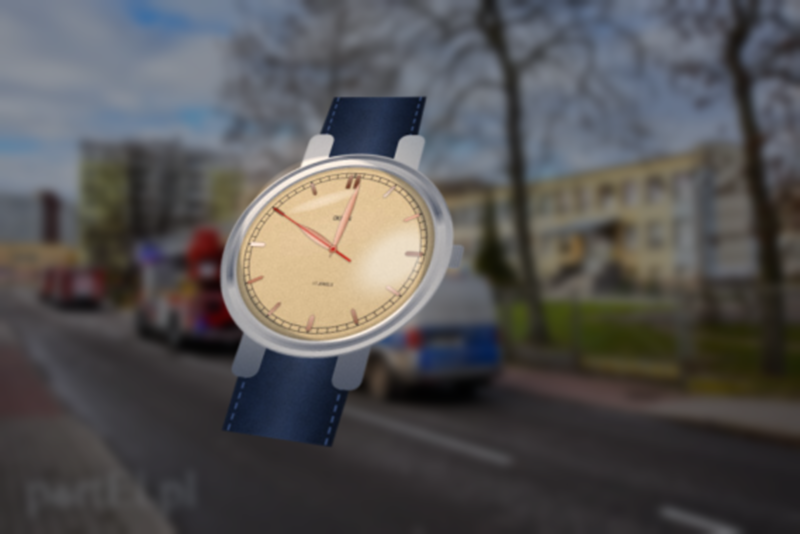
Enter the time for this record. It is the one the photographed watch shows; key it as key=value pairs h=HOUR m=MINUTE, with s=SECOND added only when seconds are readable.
h=10 m=0 s=50
